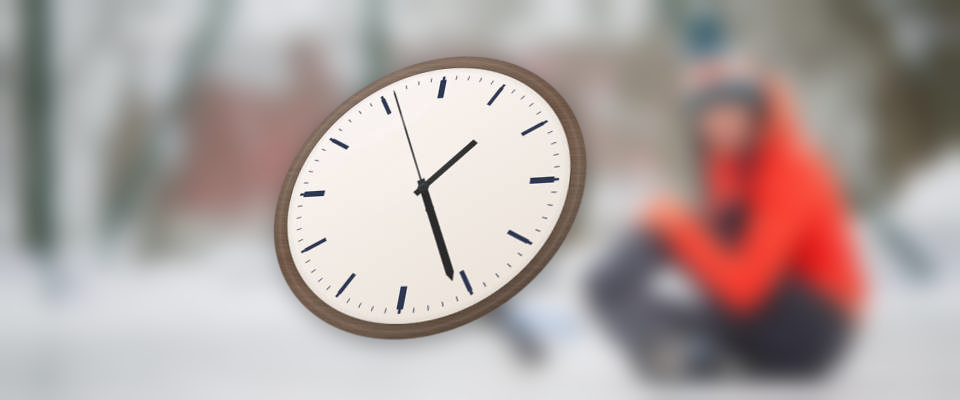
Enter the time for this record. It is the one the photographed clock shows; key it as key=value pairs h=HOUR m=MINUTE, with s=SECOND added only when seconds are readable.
h=1 m=25 s=56
